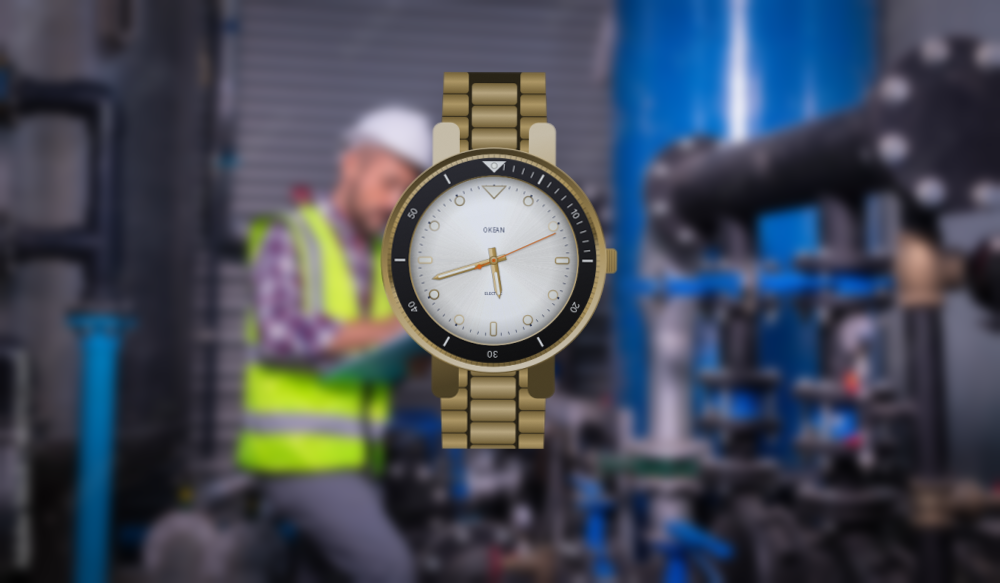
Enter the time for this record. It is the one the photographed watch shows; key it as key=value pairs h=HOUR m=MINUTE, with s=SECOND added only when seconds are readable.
h=5 m=42 s=11
